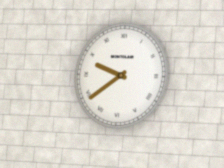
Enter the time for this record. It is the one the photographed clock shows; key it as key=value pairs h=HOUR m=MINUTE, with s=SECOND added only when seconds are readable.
h=9 m=39
